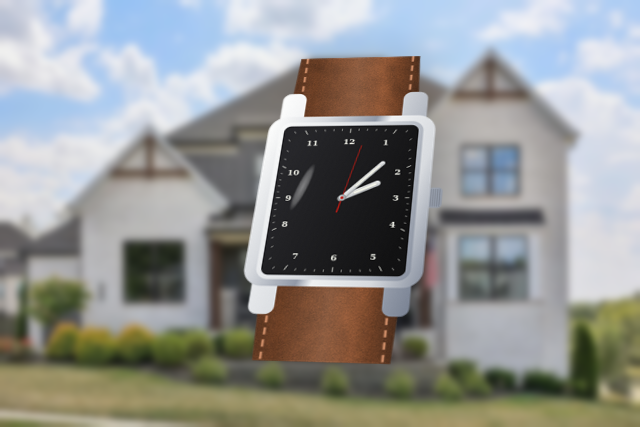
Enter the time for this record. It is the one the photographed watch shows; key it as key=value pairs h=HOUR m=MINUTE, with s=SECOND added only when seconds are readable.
h=2 m=7 s=2
